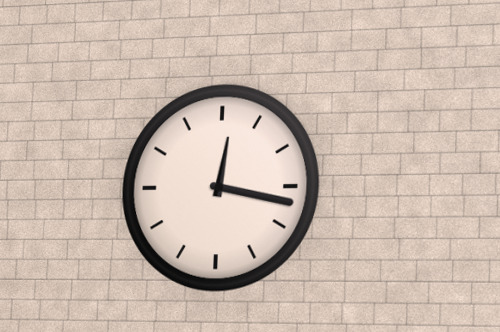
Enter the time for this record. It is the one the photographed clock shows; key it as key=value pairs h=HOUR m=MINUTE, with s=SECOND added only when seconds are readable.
h=12 m=17
